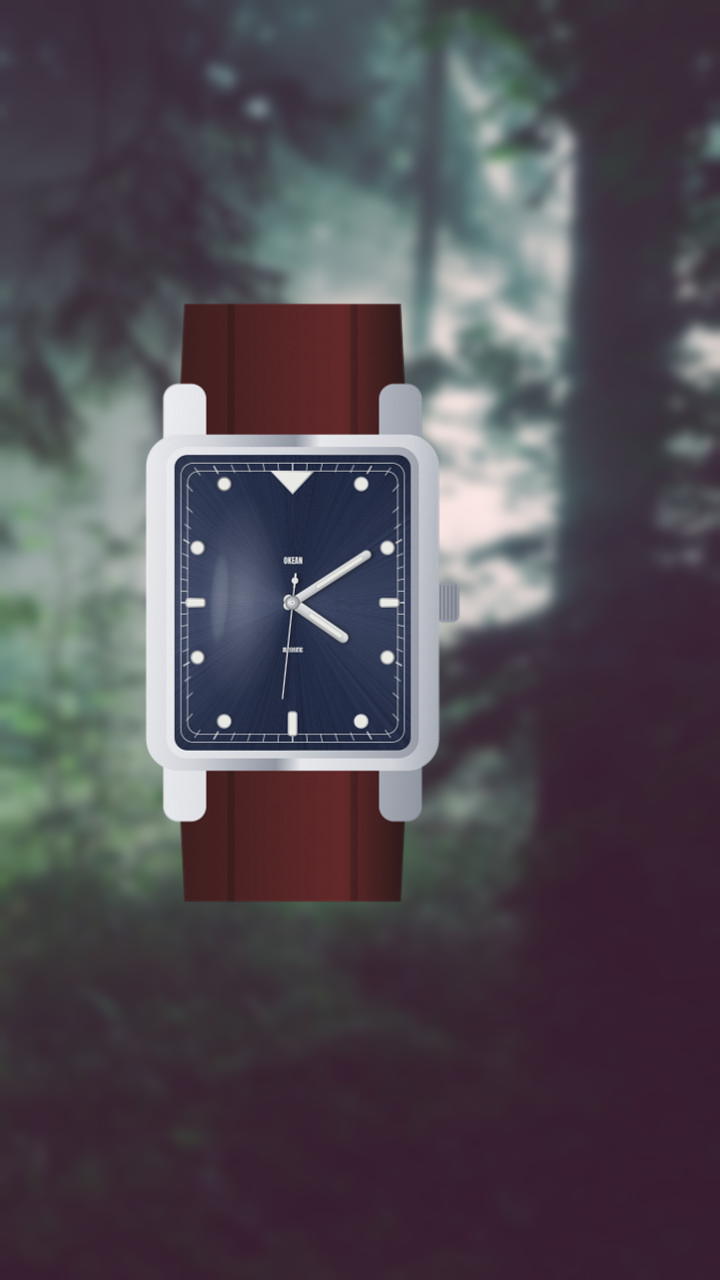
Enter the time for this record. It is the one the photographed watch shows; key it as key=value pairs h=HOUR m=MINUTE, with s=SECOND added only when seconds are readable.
h=4 m=9 s=31
